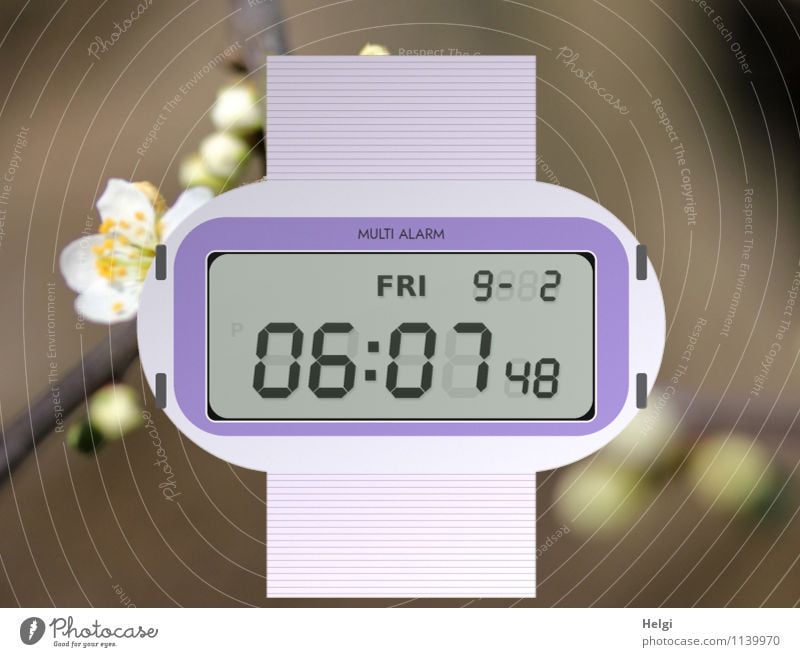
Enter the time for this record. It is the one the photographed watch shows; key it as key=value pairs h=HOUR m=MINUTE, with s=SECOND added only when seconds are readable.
h=6 m=7 s=48
